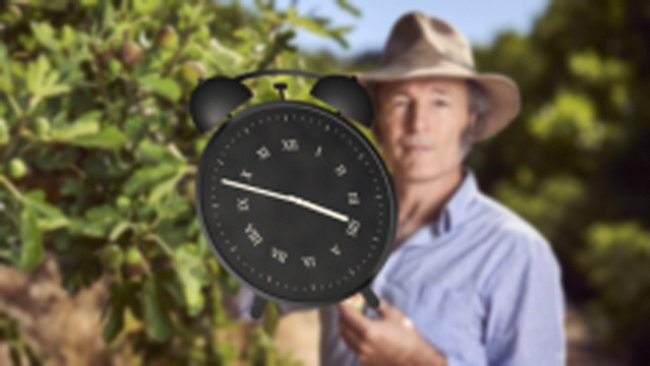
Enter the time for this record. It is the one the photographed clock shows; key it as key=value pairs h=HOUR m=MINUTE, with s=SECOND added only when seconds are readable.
h=3 m=48
